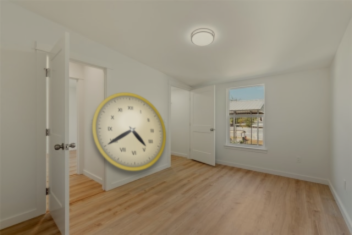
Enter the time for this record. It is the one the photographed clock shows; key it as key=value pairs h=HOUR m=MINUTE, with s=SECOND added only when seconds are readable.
h=4 m=40
